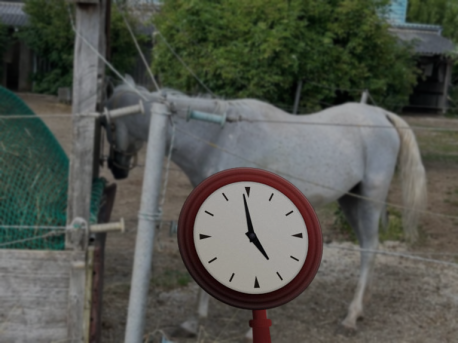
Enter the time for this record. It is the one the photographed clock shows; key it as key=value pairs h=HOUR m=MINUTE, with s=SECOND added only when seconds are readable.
h=4 m=59
